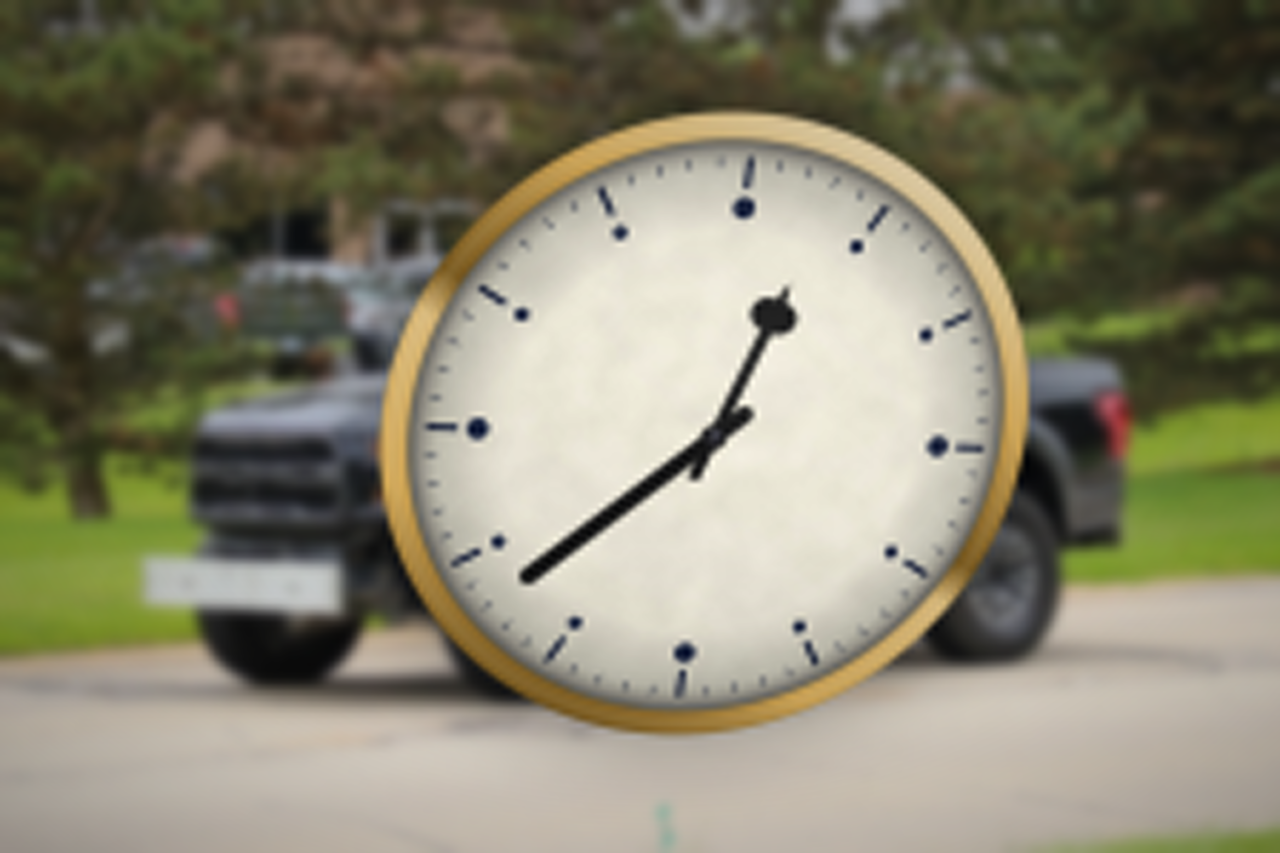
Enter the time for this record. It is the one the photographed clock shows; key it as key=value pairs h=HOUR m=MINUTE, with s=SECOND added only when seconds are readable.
h=12 m=38
